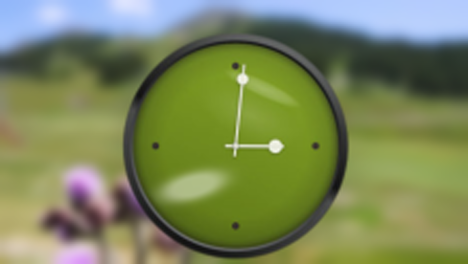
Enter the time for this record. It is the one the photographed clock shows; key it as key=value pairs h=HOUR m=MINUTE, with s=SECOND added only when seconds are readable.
h=3 m=1
